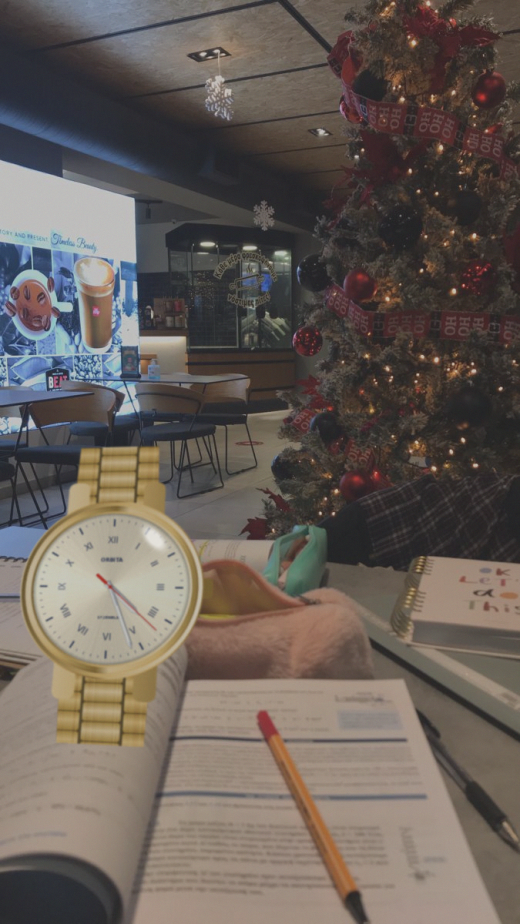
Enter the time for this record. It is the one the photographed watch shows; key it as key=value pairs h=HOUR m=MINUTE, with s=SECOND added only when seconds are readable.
h=4 m=26 s=22
